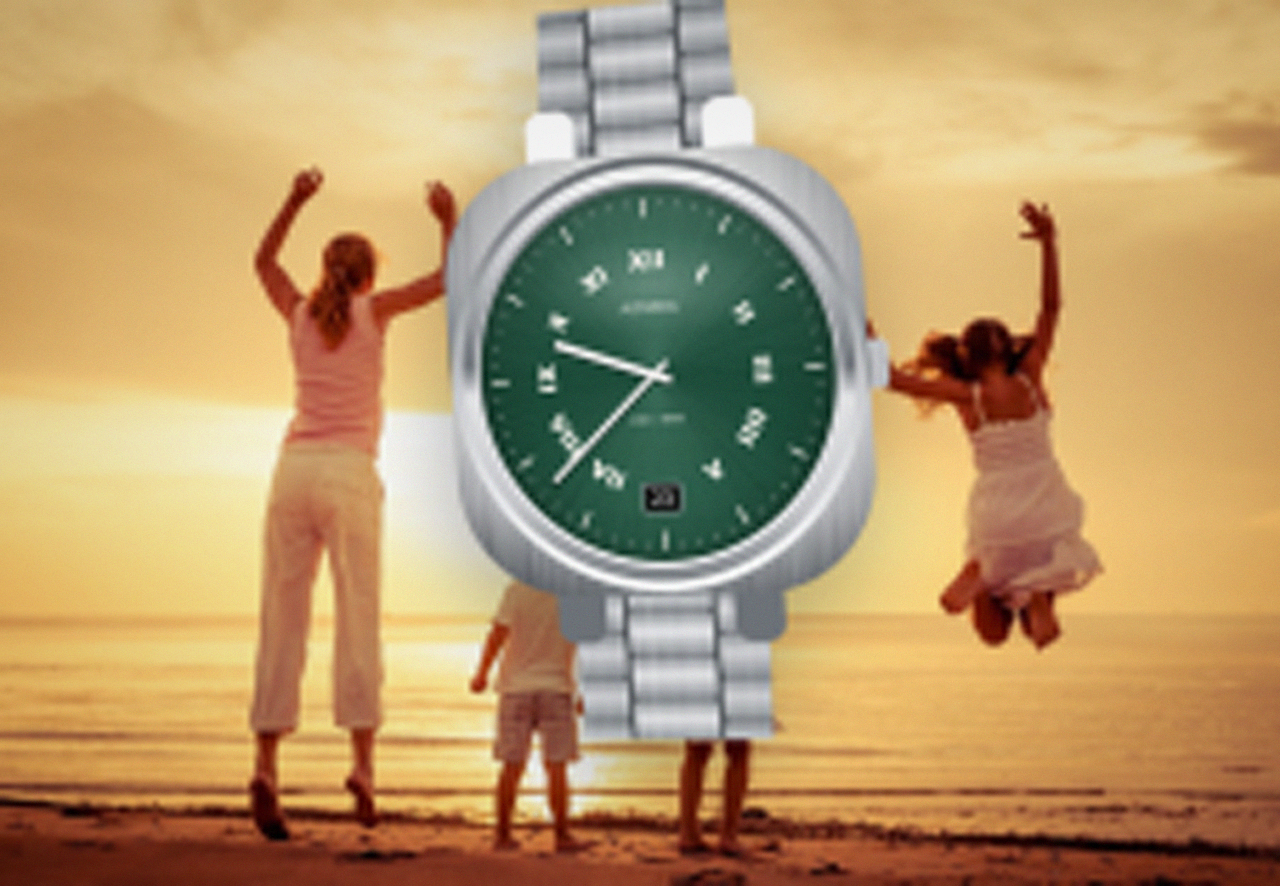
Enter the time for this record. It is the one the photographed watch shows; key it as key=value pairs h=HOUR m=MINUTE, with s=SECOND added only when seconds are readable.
h=9 m=38
